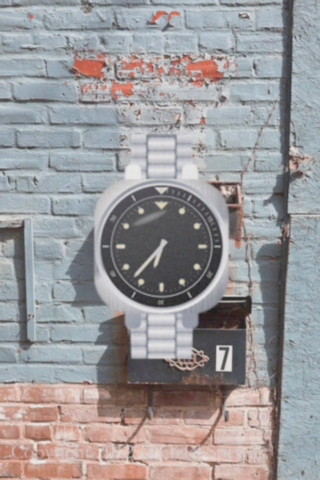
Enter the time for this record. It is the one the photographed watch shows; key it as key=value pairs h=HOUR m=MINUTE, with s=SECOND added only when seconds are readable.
h=6 m=37
